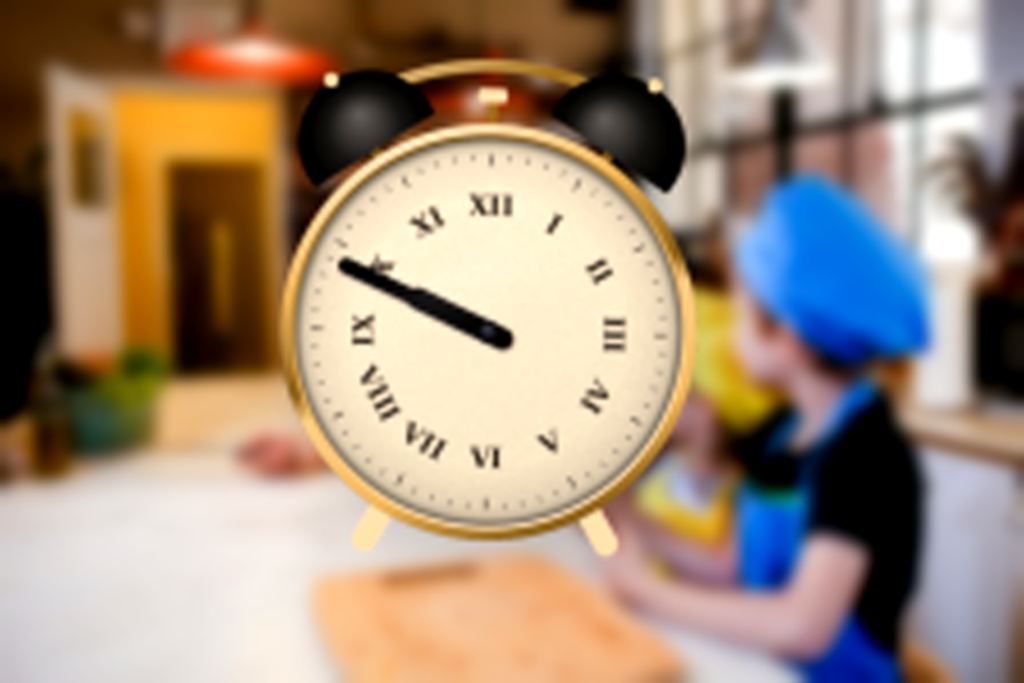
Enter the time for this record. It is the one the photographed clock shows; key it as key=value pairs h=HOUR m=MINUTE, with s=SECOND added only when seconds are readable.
h=9 m=49
